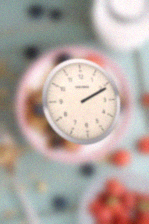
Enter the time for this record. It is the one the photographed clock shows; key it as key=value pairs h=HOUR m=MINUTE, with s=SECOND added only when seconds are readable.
h=2 m=11
